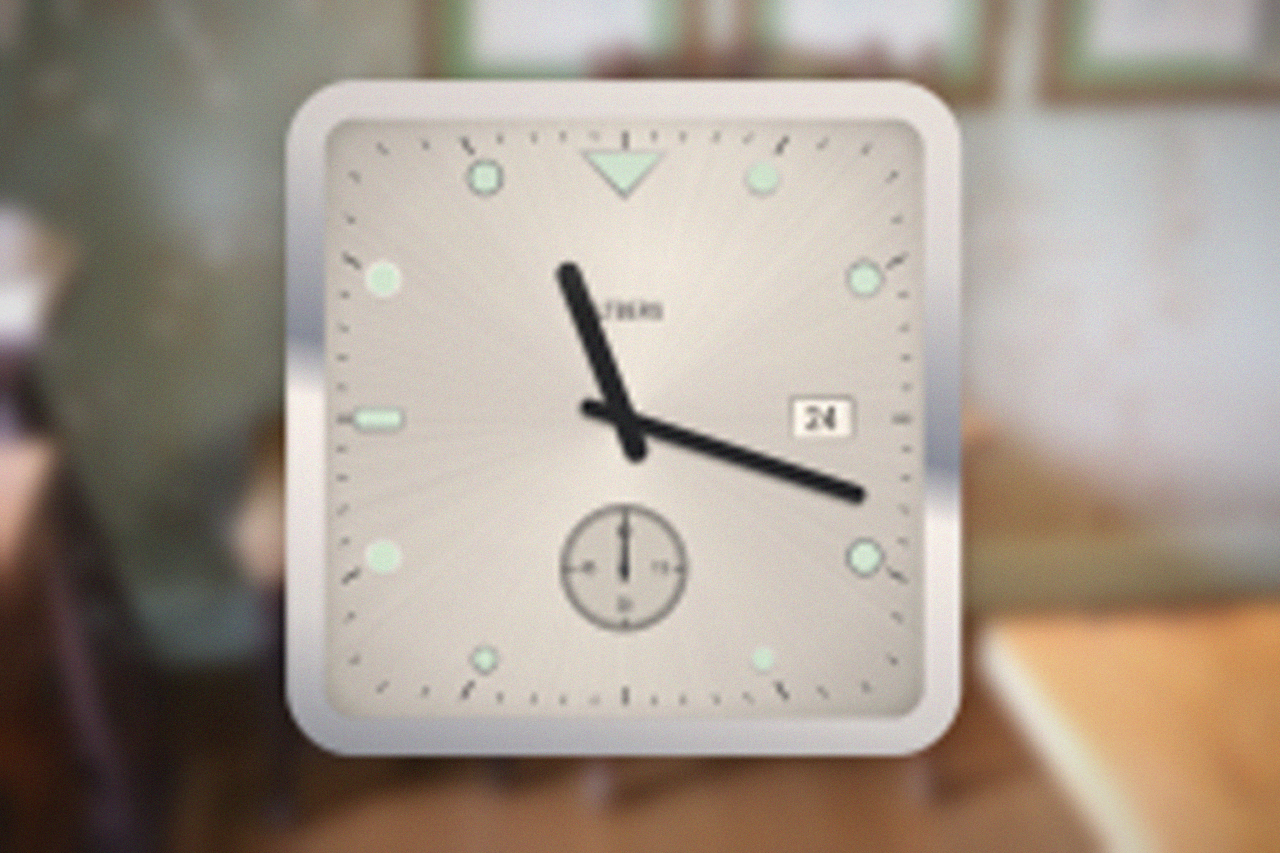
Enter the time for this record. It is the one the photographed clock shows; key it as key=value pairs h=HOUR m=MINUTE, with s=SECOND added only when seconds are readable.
h=11 m=18
